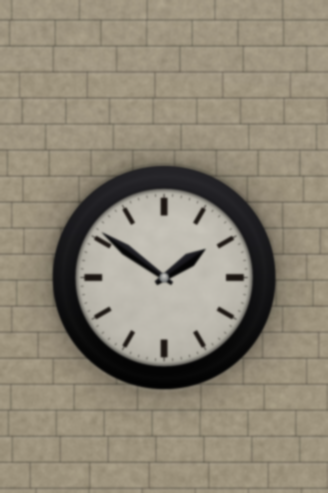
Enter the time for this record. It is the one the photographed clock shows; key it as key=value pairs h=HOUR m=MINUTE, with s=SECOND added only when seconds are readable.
h=1 m=51
